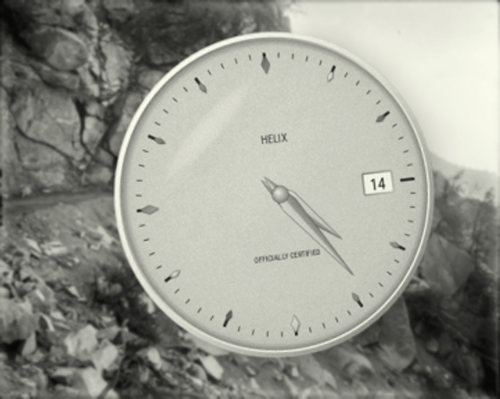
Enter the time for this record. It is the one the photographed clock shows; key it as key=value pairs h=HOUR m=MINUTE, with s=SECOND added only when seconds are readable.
h=4 m=24
